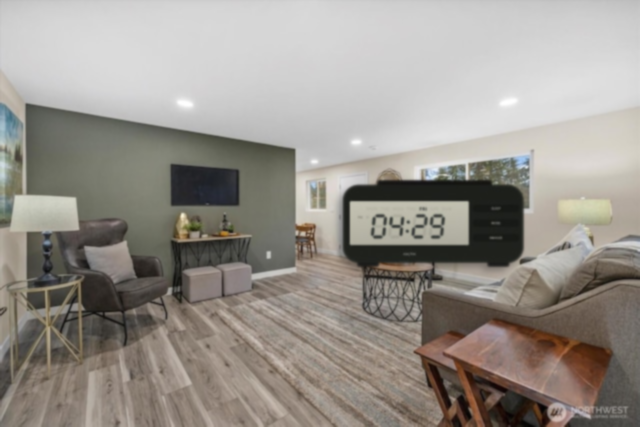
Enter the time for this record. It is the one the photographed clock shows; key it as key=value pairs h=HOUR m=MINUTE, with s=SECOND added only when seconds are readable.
h=4 m=29
